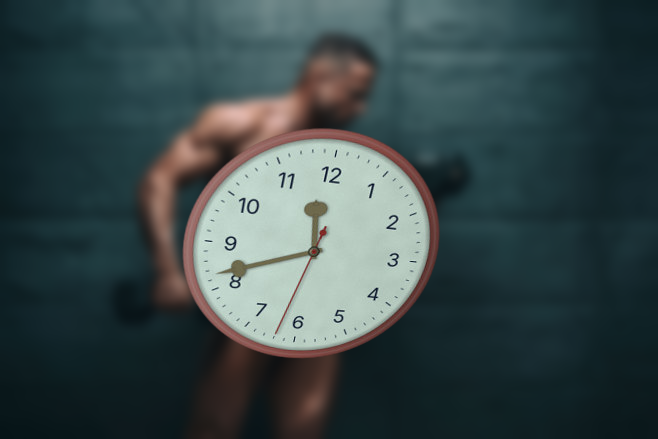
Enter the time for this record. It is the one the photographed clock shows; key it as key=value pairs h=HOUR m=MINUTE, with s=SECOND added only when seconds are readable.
h=11 m=41 s=32
